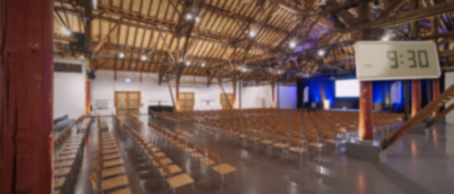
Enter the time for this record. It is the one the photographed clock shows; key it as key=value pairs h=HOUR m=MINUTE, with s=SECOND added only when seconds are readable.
h=9 m=30
